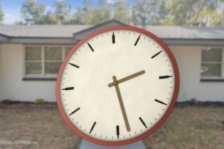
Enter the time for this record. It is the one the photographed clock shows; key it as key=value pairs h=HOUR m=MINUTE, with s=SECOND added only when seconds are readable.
h=2 m=28
